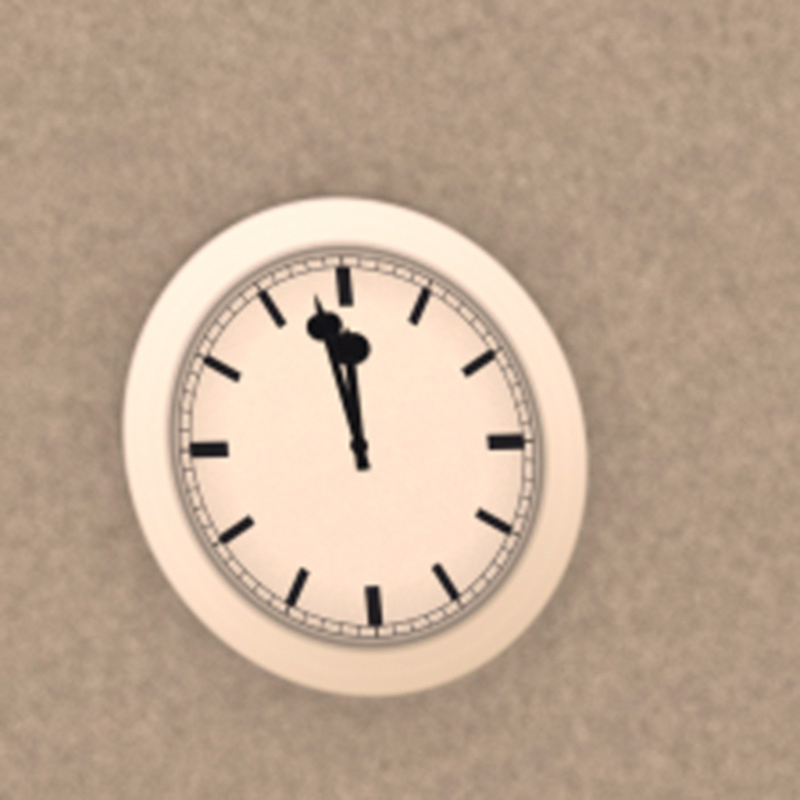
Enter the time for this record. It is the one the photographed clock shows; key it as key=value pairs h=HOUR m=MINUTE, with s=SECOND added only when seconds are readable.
h=11 m=58
